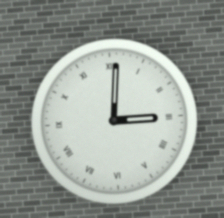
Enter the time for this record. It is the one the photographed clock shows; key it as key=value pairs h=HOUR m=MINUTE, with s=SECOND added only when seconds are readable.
h=3 m=1
